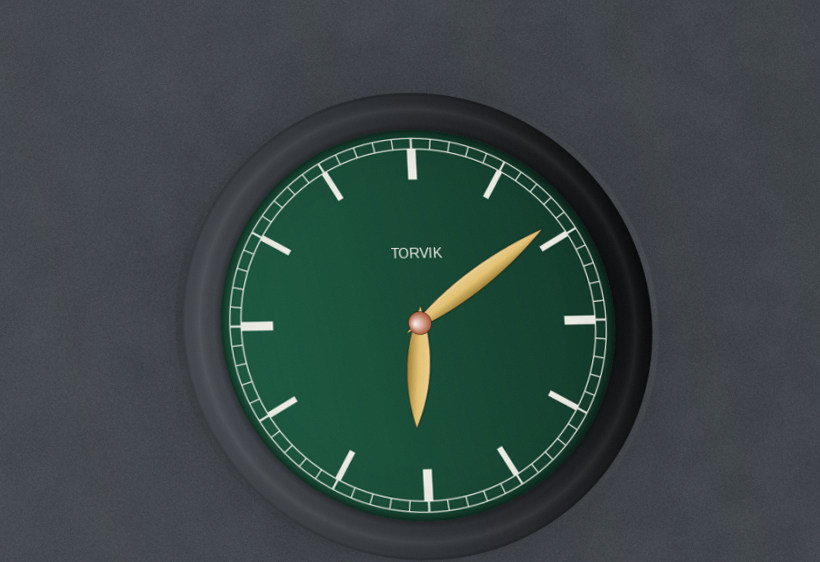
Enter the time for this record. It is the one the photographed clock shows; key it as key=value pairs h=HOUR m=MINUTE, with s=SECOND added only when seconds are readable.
h=6 m=9
